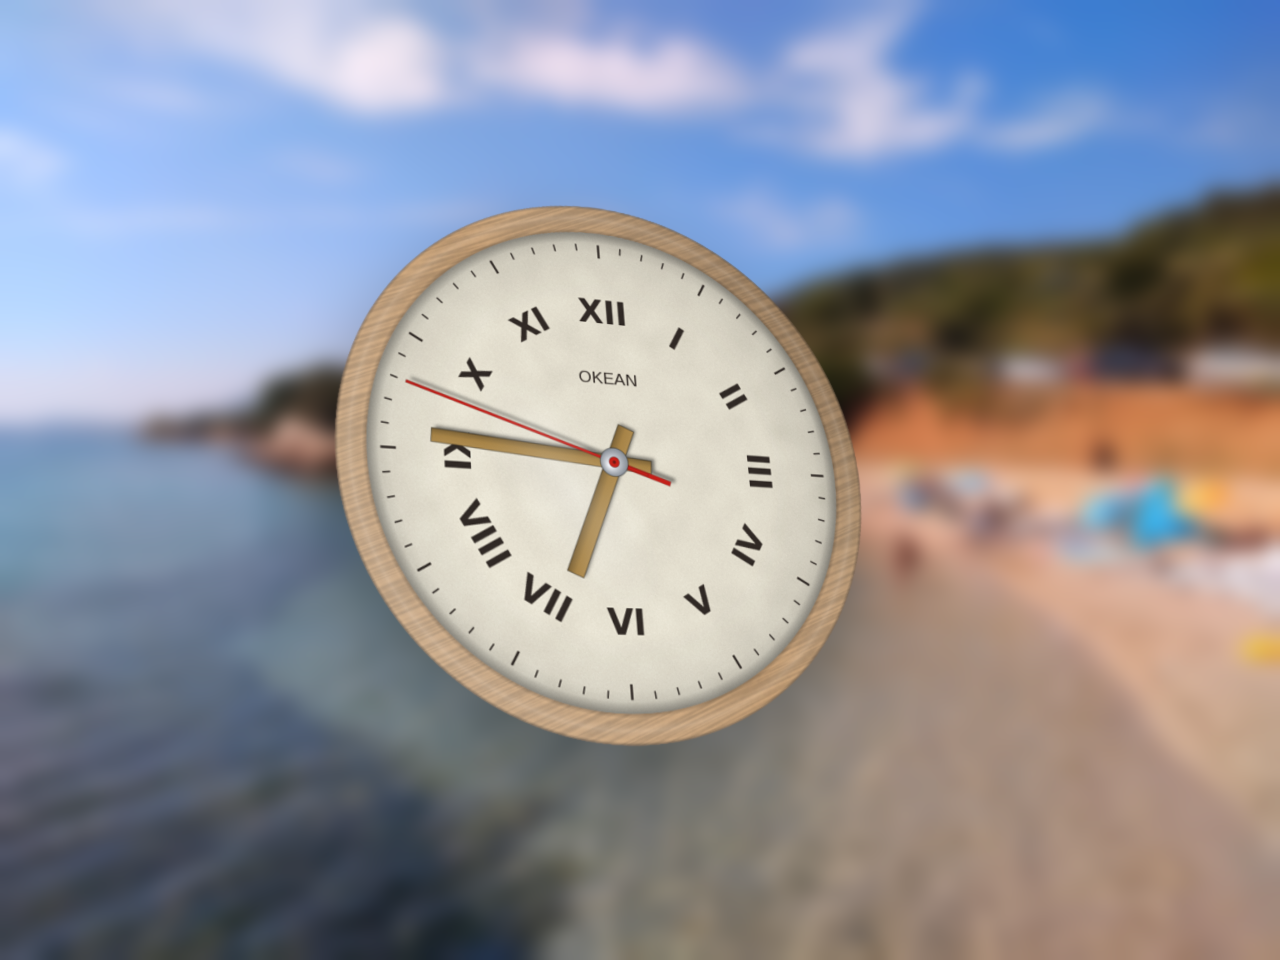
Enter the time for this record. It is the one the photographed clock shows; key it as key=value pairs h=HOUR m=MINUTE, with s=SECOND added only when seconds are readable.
h=6 m=45 s=48
